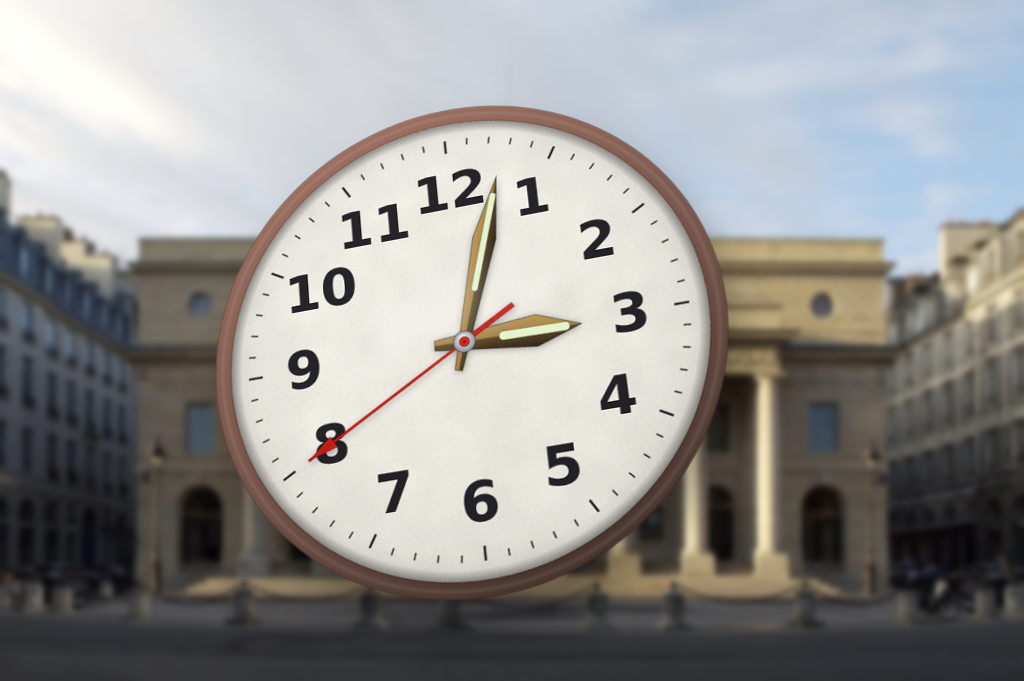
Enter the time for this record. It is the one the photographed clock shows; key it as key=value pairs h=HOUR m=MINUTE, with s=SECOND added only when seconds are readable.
h=3 m=2 s=40
